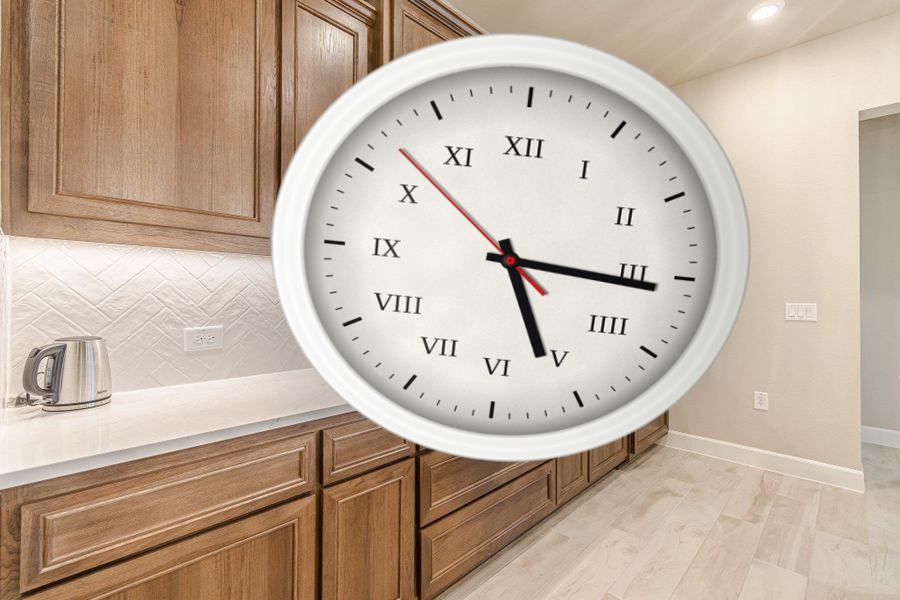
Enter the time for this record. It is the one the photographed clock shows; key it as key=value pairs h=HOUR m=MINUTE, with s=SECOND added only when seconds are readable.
h=5 m=15 s=52
